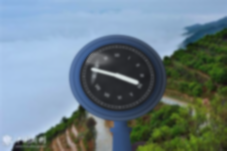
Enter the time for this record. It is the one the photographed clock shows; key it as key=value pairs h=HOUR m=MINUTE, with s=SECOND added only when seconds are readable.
h=3 m=48
